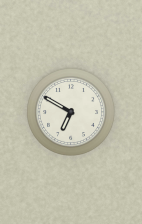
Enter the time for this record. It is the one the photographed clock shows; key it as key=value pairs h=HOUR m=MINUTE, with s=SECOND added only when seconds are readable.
h=6 m=50
